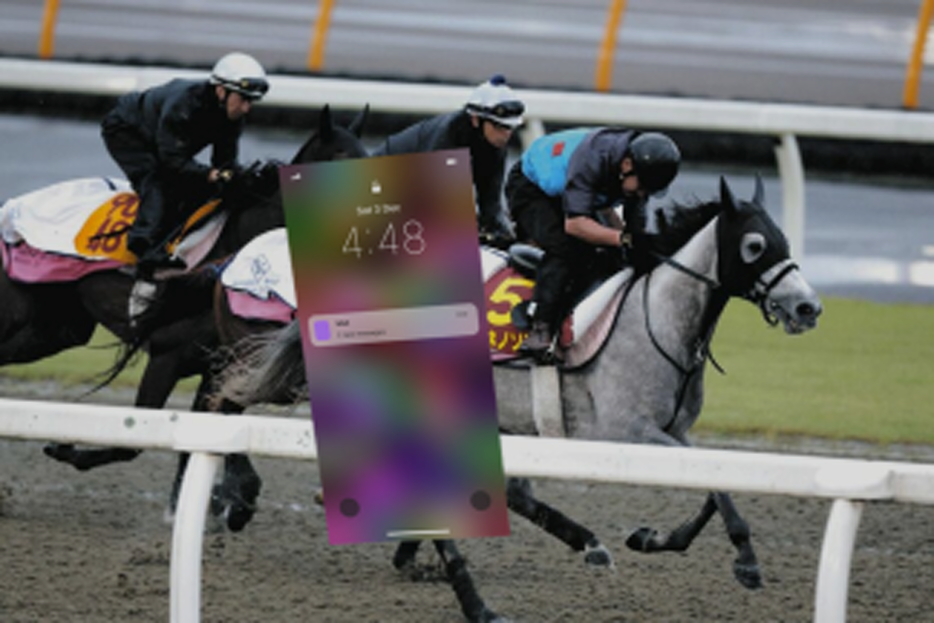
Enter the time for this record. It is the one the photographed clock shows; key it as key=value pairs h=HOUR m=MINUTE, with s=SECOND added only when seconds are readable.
h=4 m=48
